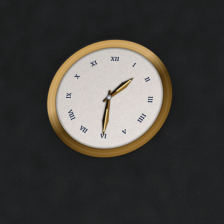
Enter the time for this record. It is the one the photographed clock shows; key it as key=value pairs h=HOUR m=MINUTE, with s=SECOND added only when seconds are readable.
h=1 m=30
